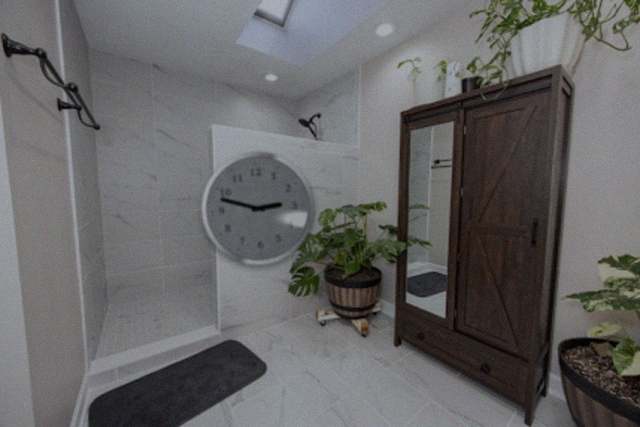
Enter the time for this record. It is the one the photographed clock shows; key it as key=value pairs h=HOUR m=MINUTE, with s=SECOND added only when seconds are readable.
h=2 m=48
